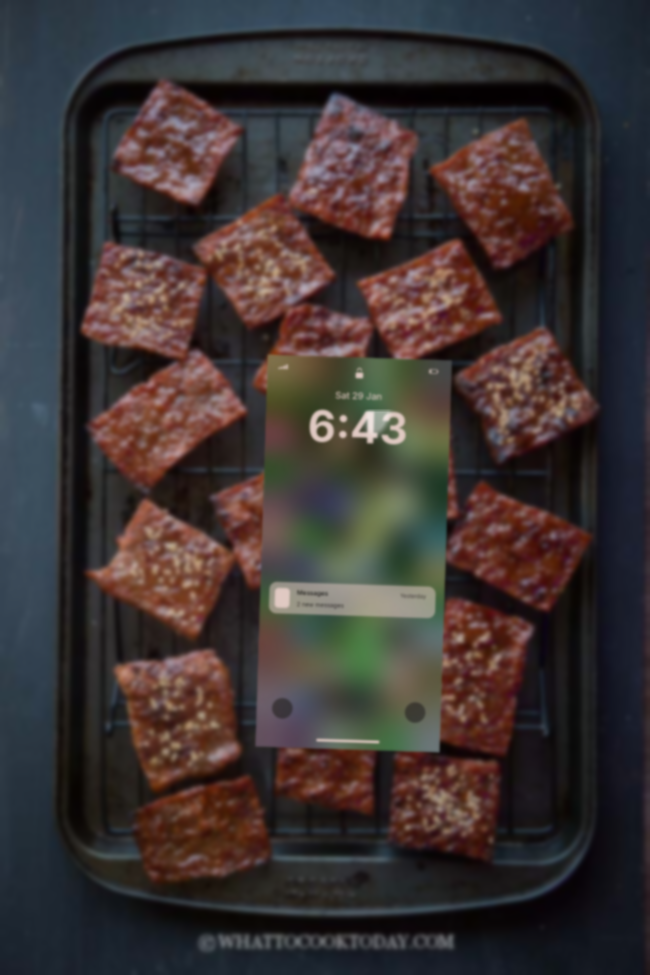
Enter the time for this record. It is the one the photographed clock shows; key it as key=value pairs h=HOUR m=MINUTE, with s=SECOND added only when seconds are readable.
h=6 m=43
